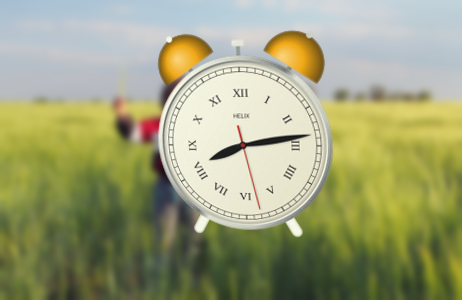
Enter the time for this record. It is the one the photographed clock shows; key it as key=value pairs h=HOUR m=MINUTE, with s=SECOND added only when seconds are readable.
h=8 m=13 s=28
